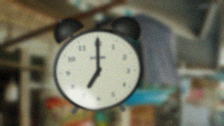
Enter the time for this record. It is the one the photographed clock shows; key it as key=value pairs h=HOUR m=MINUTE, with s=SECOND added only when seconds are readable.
h=7 m=0
